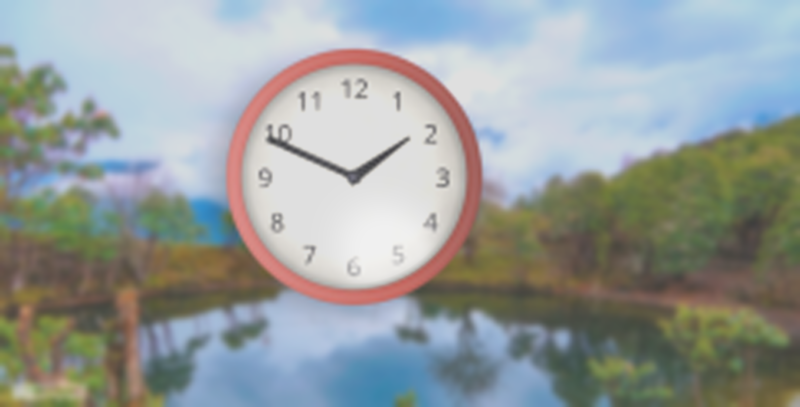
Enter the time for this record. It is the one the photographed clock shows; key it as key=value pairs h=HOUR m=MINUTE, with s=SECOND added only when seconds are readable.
h=1 m=49
